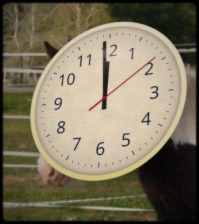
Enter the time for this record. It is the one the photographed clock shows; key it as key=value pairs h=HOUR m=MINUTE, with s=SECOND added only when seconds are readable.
h=11 m=59 s=9
